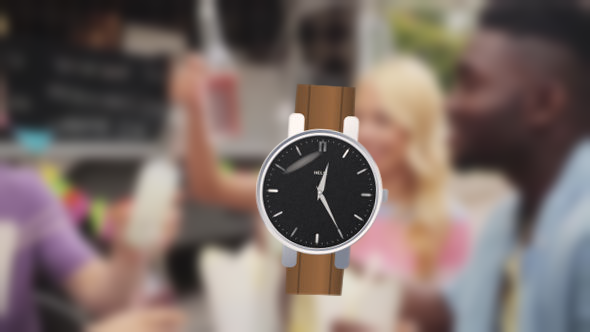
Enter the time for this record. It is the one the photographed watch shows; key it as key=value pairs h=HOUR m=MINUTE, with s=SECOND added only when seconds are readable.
h=12 m=25
